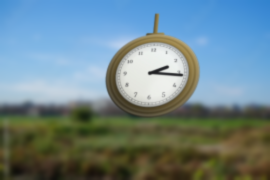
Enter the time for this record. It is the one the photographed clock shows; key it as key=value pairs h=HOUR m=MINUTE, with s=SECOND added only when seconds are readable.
h=2 m=16
